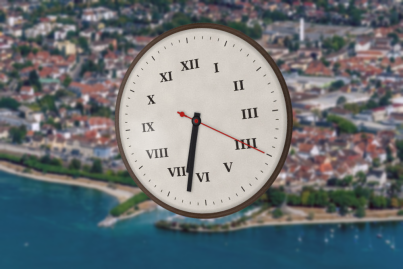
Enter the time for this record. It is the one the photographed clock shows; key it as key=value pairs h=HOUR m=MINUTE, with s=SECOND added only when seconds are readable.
h=6 m=32 s=20
